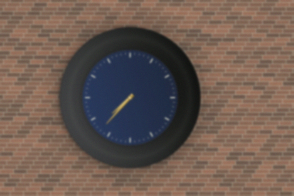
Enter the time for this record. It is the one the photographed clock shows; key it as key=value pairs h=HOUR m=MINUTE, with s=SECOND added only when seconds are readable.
h=7 m=37
